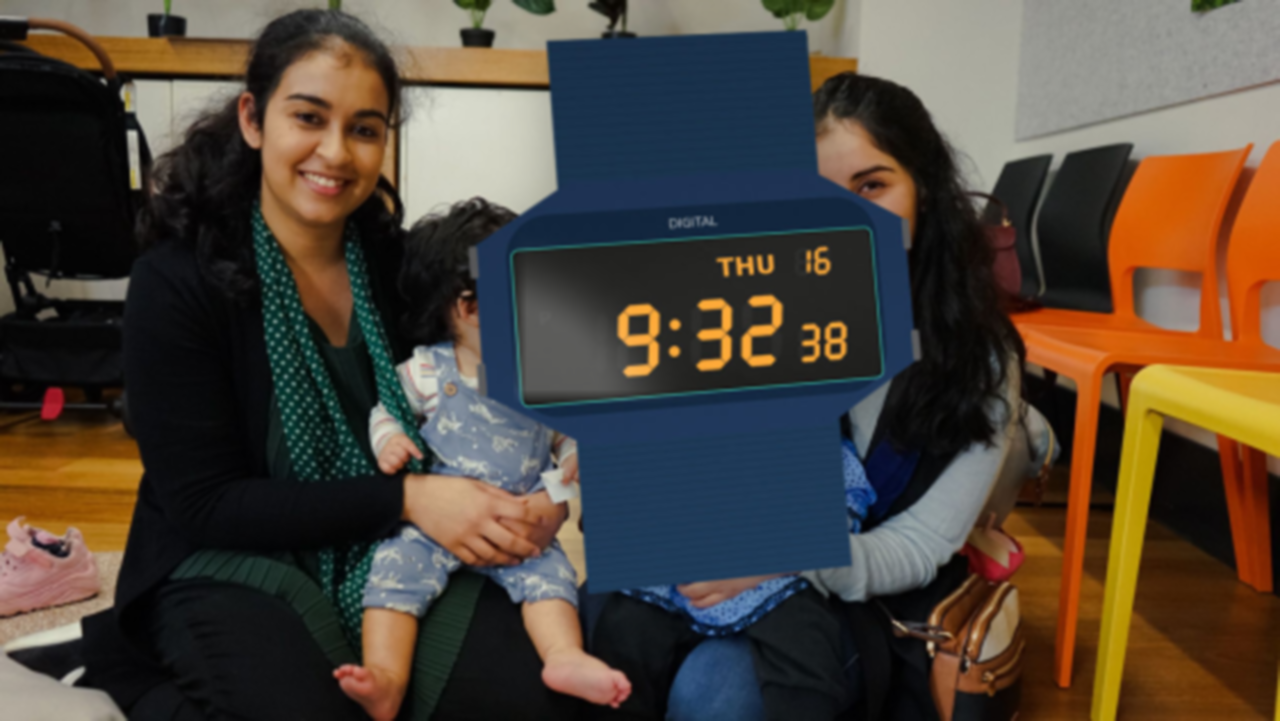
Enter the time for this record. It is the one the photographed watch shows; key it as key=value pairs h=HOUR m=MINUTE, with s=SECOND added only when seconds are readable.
h=9 m=32 s=38
